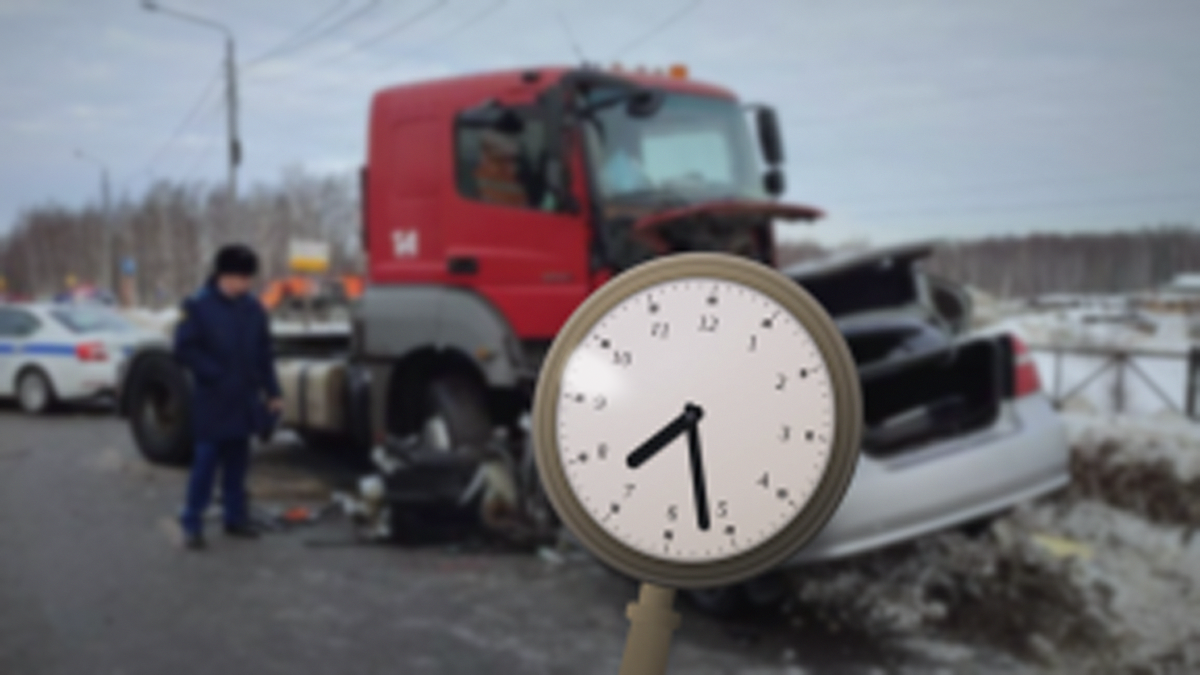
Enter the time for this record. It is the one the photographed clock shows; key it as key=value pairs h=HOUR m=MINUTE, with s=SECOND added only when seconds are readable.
h=7 m=27
